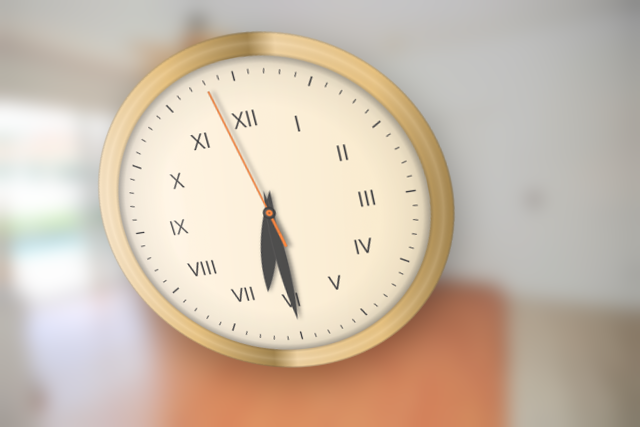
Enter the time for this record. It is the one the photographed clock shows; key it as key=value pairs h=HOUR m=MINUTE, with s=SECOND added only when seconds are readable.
h=6 m=29 s=58
